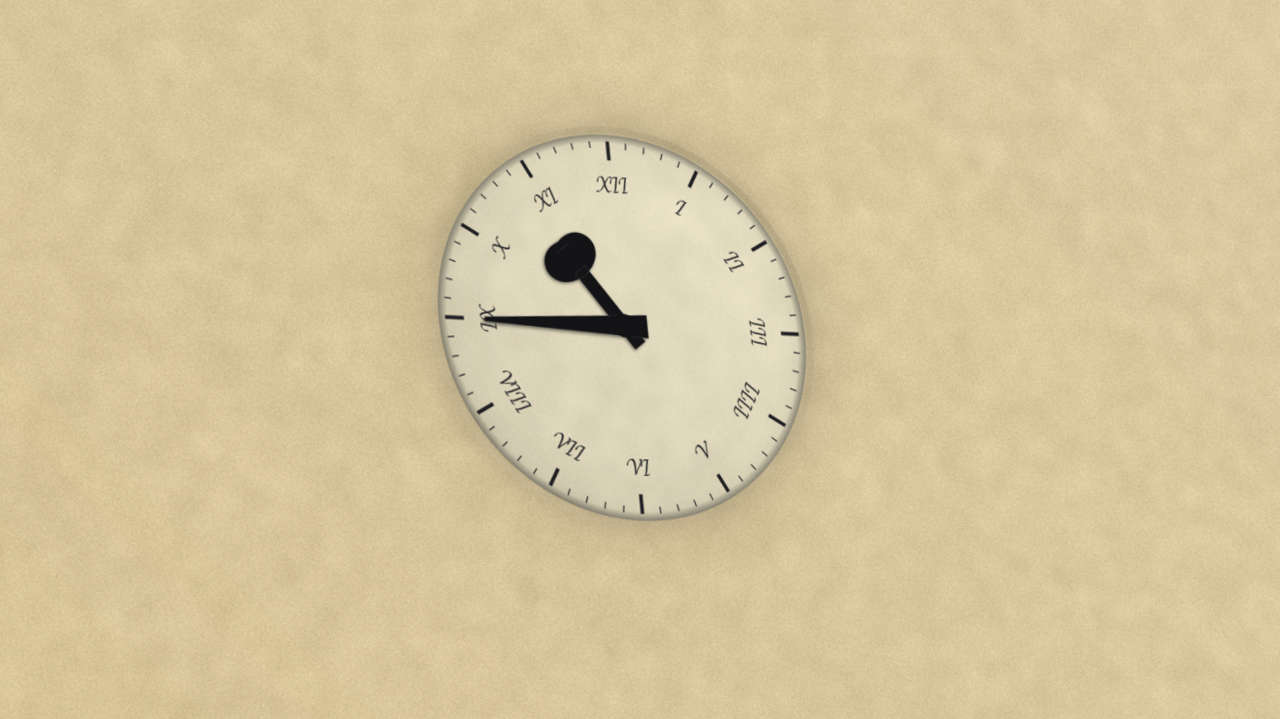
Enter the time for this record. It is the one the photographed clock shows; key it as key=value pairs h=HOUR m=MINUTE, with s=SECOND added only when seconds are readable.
h=10 m=45
